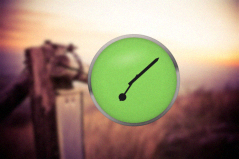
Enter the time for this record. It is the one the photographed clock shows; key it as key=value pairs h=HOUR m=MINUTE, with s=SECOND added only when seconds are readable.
h=7 m=8
